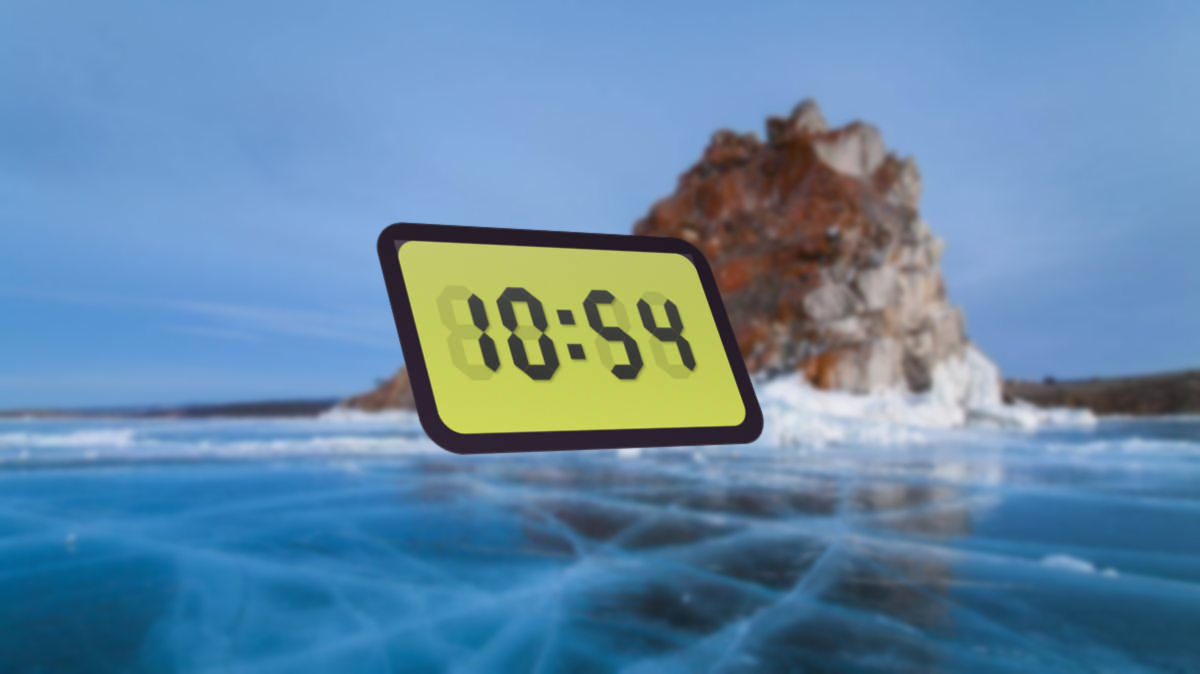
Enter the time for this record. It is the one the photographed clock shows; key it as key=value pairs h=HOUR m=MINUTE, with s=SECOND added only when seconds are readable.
h=10 m=54
